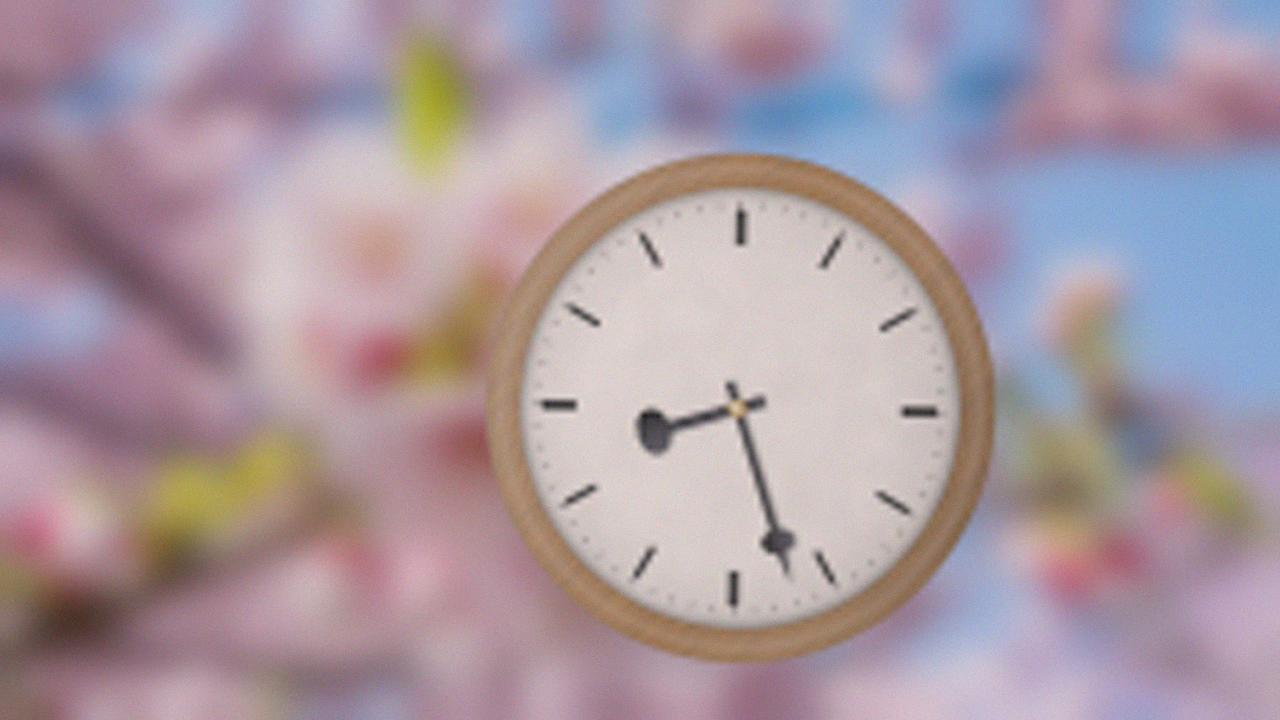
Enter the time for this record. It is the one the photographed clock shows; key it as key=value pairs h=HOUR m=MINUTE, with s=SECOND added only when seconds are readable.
h=8 m=27
